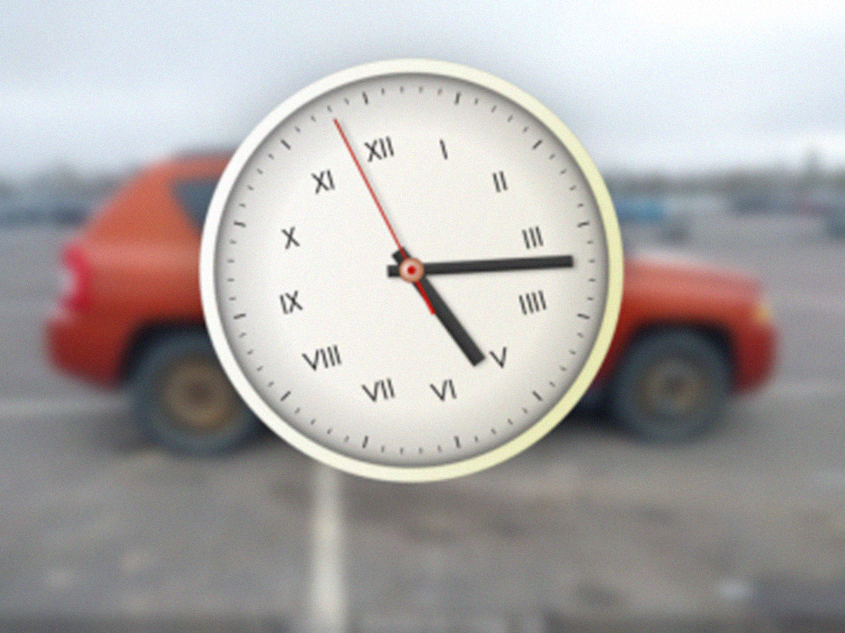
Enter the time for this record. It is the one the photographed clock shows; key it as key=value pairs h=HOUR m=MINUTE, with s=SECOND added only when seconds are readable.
h=5 m=16 s=58
